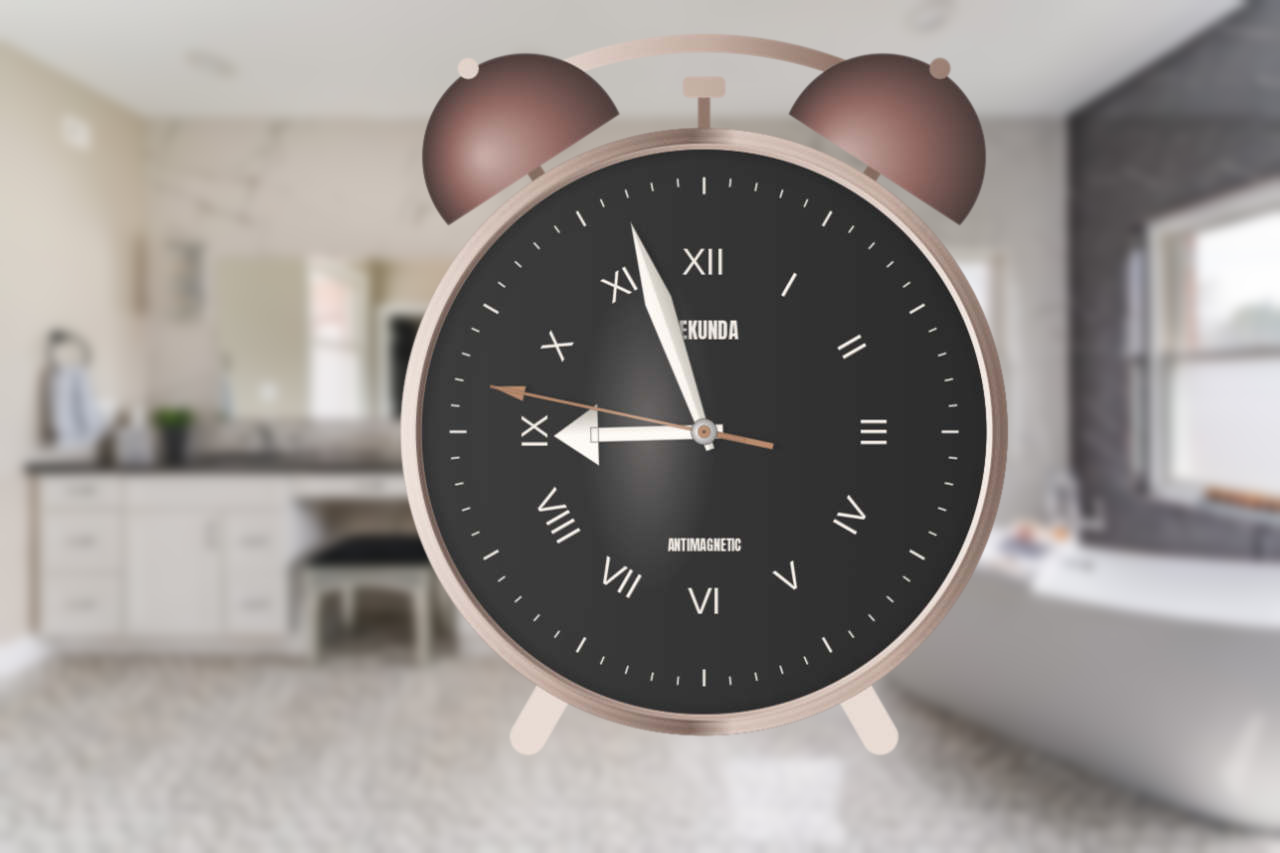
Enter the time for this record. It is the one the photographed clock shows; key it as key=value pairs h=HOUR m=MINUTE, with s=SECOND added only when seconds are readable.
h=8 m=56 s=47
